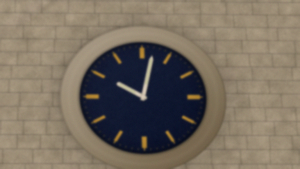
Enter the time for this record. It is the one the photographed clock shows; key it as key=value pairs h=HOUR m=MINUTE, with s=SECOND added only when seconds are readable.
h=10 m=2
